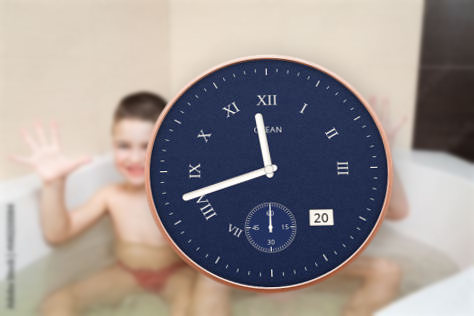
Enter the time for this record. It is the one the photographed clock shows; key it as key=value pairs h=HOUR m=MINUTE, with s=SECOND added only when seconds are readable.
h=11 m=42
